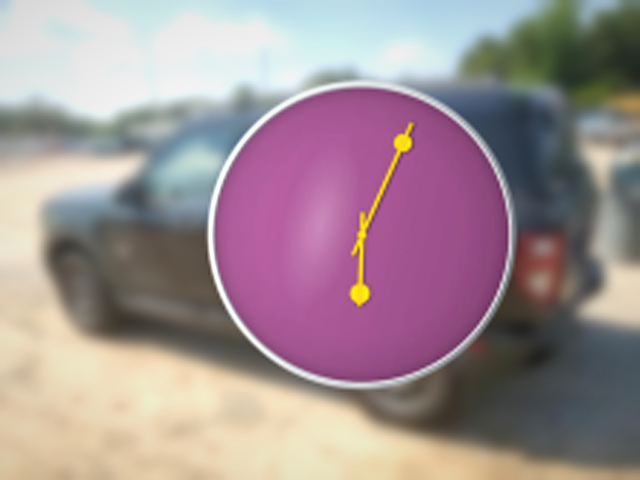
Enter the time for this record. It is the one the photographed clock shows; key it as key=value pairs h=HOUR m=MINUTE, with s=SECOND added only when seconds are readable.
h=6 m=4
